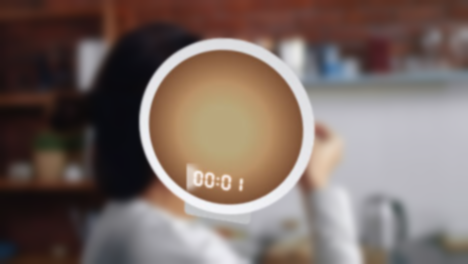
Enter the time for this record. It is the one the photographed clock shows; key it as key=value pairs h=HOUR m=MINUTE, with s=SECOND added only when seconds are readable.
h=0 m=1
